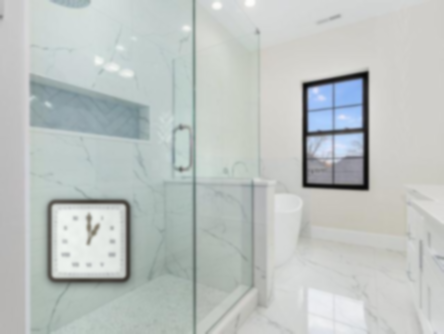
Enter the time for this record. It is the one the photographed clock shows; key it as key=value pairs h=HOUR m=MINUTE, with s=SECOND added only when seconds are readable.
h=1 m=0
